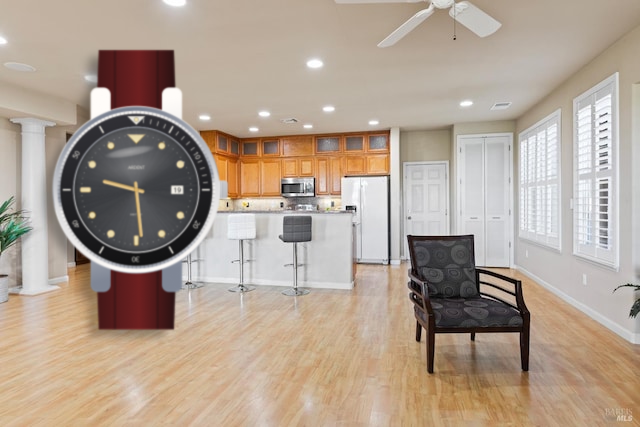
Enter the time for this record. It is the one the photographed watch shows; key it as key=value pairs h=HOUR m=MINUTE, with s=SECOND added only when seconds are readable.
h=9 m=29
